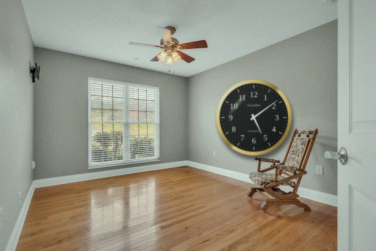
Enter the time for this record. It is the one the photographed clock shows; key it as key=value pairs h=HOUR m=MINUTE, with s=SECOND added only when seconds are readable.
h=5 m=9
